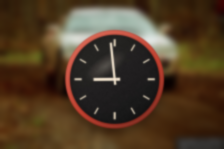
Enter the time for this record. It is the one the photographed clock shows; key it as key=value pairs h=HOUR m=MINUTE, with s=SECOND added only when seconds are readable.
h=8 m=59
